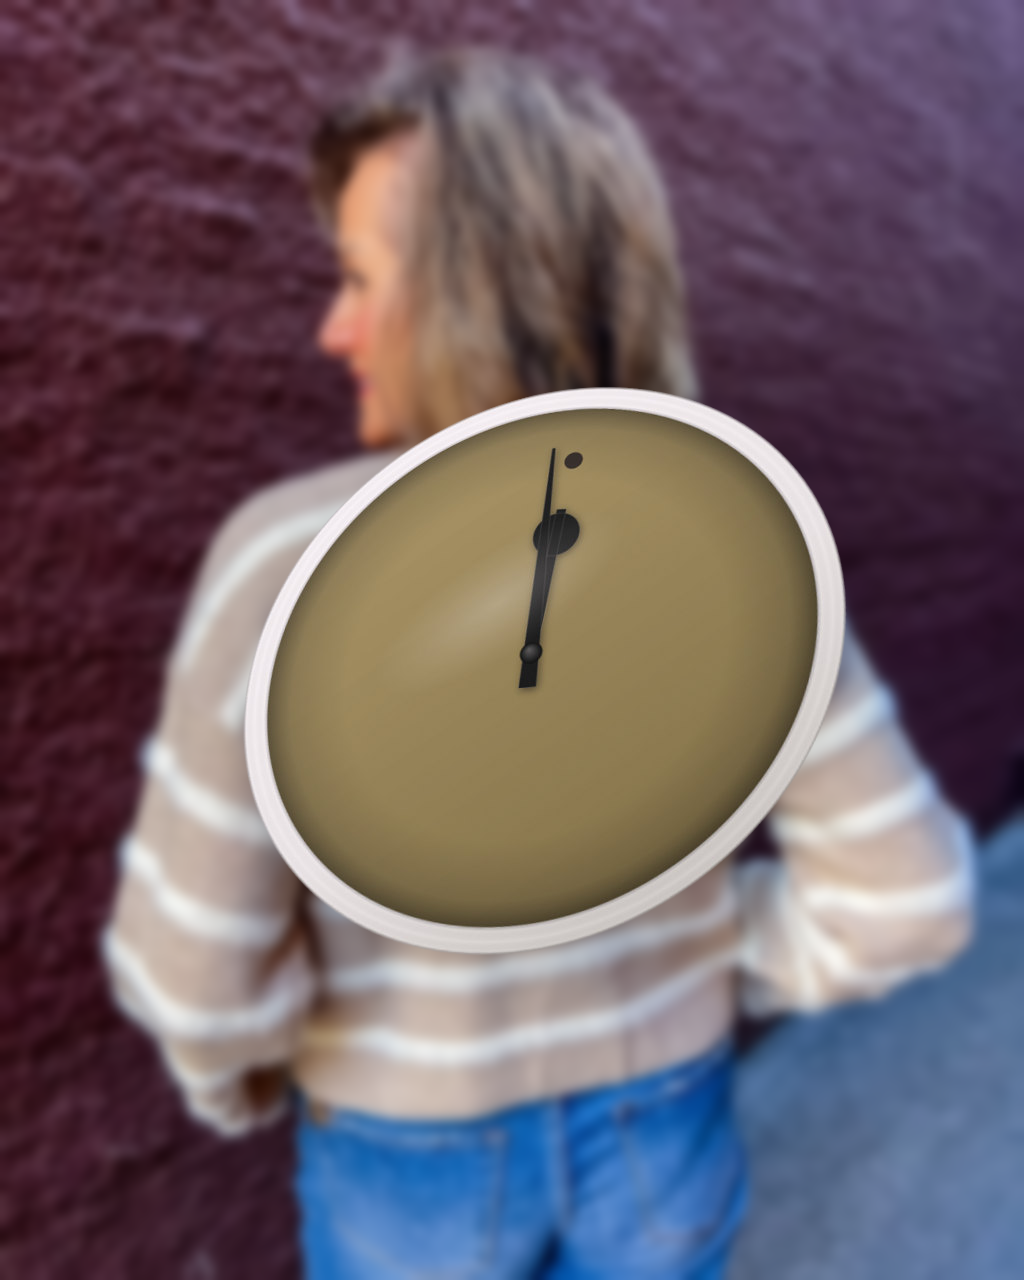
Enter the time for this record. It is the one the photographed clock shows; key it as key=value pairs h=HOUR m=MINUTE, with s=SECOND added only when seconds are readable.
h=11 m=59
